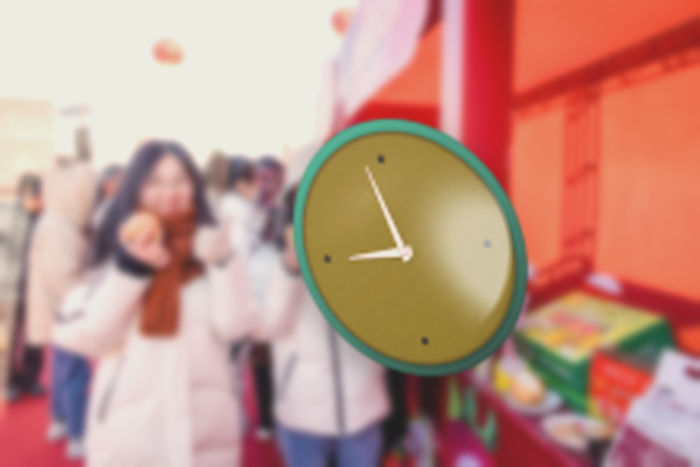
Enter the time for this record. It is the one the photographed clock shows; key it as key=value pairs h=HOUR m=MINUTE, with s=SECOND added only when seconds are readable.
h=8 m=58
